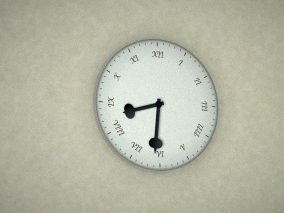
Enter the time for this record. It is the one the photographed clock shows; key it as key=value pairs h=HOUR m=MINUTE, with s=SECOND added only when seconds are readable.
h=8 m=31
